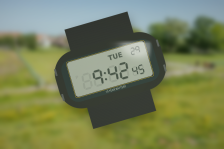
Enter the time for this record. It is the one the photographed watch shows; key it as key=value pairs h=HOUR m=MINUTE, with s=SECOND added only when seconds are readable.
h=9 m=42 s=45
